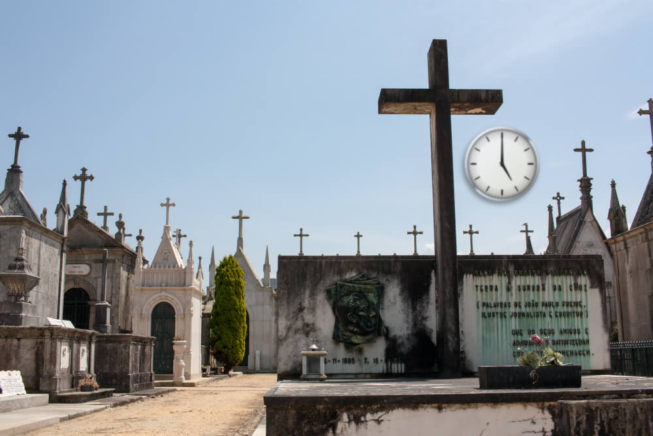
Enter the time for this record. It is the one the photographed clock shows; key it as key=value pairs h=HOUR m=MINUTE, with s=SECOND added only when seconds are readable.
h=5 m=0
